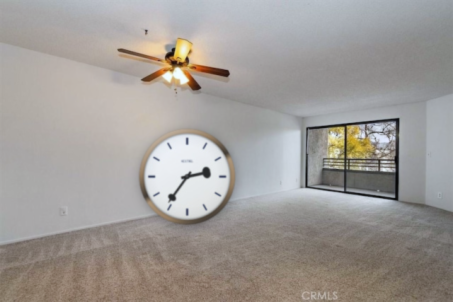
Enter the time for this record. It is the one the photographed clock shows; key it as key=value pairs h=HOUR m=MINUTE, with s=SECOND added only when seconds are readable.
h=2 m=36
